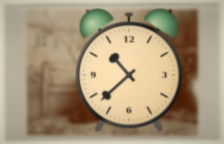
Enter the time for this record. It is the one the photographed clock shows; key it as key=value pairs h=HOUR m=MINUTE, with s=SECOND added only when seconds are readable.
h=10 m=38
